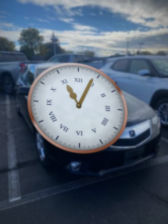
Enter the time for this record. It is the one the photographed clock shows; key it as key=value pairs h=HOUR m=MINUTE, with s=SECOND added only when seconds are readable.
h=11 m=4
